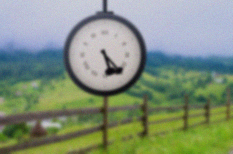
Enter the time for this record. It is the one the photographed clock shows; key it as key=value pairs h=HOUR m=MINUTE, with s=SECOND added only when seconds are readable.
h=5 m=23
